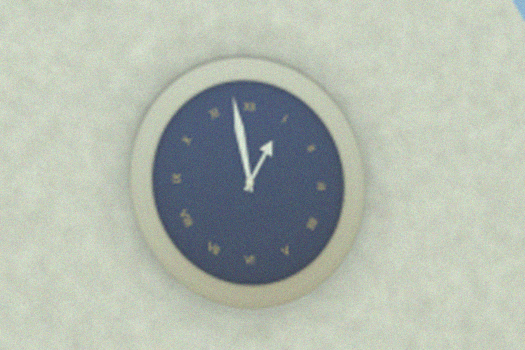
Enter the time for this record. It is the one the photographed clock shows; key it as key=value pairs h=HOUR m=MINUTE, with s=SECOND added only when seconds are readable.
h=12 m=58
